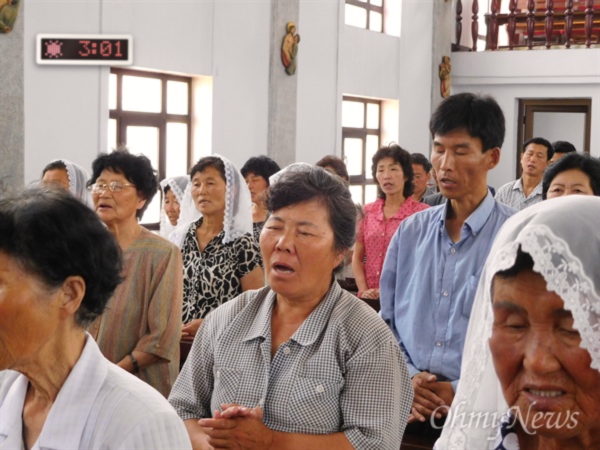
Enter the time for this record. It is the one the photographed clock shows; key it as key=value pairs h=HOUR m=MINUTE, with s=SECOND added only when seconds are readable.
h=3 m=1
